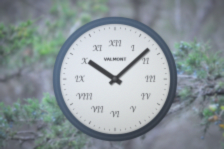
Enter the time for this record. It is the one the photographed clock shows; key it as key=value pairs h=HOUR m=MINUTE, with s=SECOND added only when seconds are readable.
h=10 m=8
